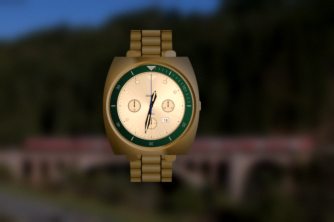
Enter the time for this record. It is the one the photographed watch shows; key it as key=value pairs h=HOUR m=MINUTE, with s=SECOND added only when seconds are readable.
h=12 m=32
